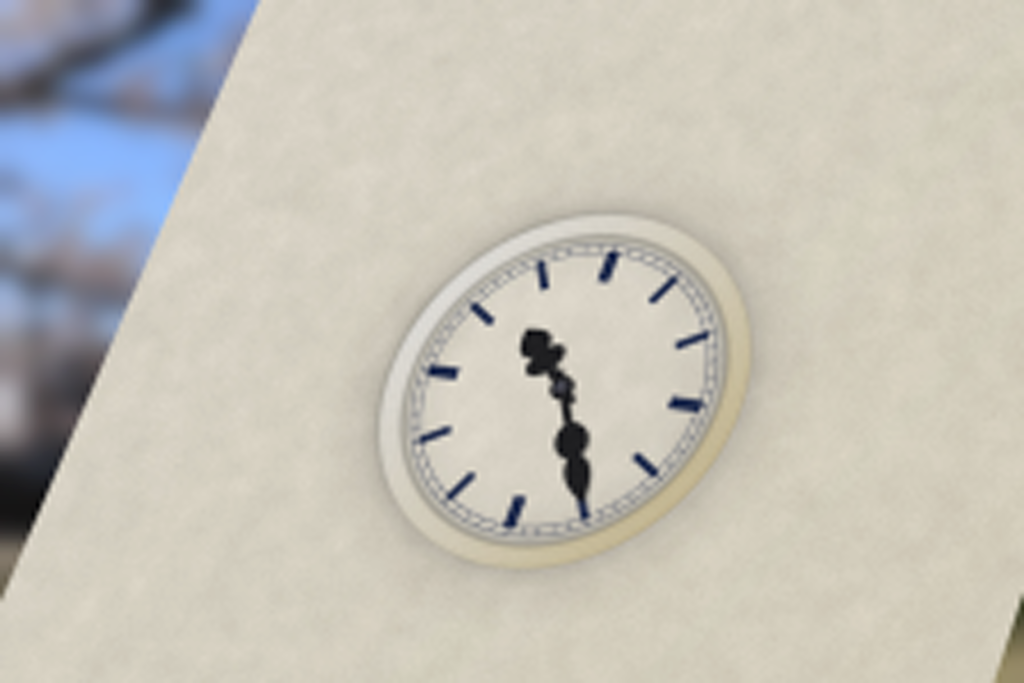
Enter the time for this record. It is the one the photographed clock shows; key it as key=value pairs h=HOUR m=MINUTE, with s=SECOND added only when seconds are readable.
h=10 m=25
